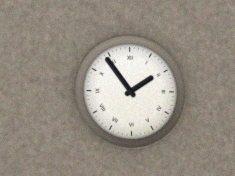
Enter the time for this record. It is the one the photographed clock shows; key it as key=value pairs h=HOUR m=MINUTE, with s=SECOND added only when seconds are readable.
h=1 m=54
